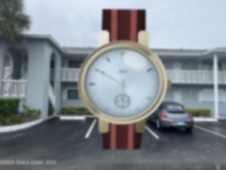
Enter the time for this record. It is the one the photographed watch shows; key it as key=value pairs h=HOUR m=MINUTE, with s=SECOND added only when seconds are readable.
h=5 m=50
